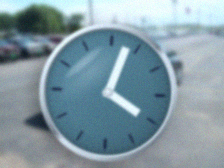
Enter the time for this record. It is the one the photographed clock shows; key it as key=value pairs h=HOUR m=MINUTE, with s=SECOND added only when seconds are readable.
h=4 m=3
